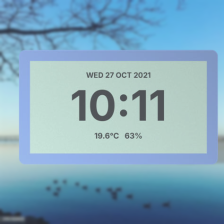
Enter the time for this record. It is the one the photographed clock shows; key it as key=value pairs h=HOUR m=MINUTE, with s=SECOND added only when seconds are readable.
h=10 m=11
